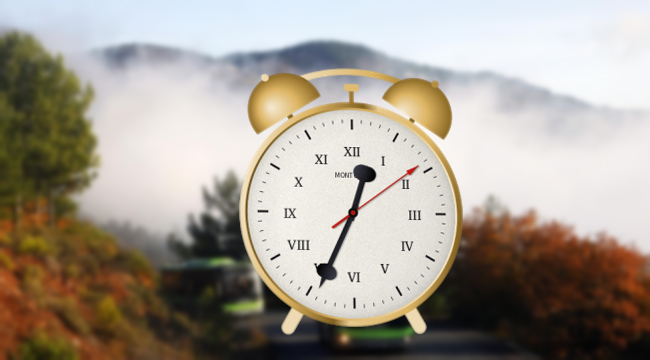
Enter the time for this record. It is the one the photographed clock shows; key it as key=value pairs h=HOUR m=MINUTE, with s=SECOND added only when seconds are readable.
h=12 m=34 s=9
